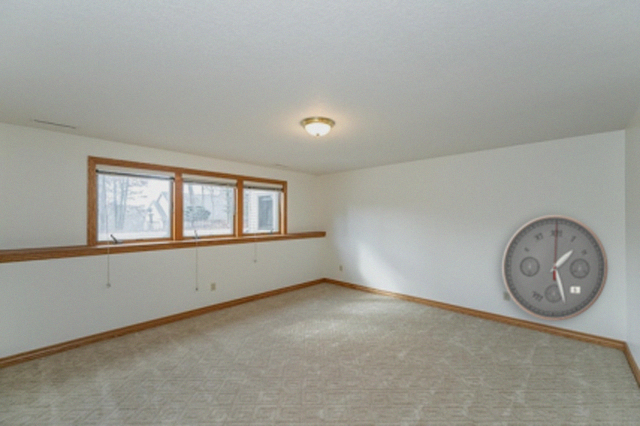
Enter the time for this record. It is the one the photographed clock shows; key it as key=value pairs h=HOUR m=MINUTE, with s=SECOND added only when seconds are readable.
h=1 m=27
